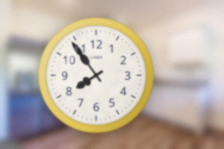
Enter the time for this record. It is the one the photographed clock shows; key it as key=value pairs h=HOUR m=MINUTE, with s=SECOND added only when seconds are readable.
h=7 m=54
